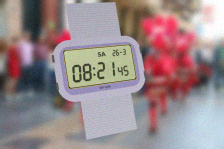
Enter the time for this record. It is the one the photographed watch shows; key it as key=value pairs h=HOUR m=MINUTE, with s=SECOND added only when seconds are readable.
h=8 m=21 s=45
